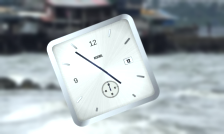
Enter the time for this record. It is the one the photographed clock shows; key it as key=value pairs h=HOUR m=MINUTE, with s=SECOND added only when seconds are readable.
h=4 m=54
